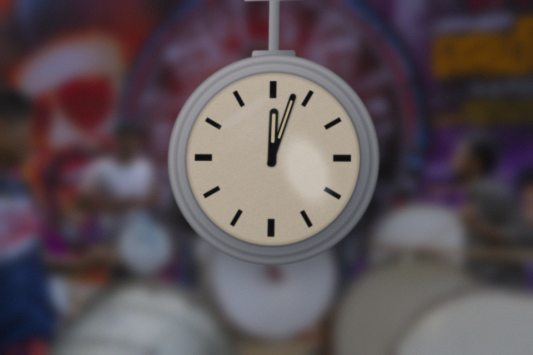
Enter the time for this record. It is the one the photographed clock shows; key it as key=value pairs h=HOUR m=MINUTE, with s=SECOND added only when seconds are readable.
h=12 m=3
